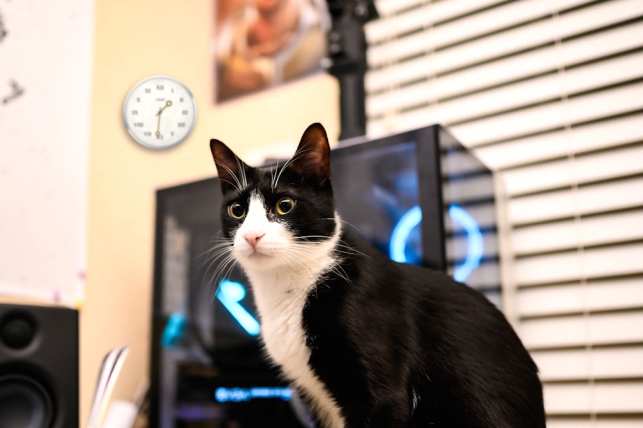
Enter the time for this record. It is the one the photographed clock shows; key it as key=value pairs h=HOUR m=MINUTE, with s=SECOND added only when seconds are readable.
h=1 m=31
